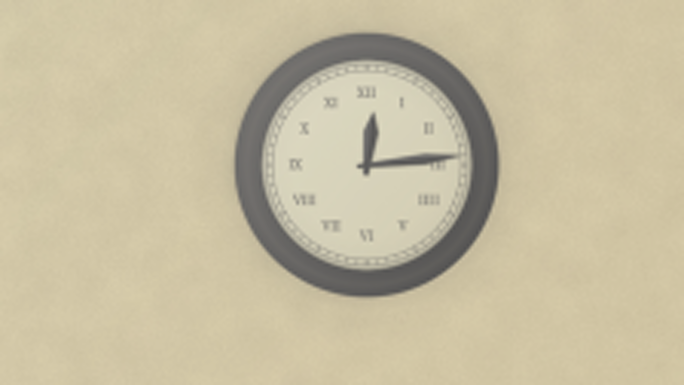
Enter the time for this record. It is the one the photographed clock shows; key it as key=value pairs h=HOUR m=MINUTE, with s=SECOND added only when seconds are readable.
h=12 m=14
